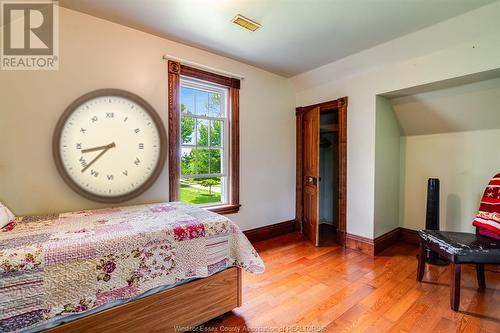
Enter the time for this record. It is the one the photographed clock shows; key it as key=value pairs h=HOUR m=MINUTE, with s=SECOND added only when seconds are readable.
h=8 m=38
